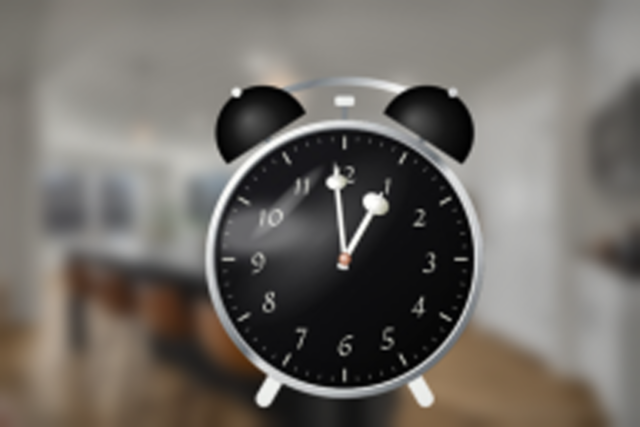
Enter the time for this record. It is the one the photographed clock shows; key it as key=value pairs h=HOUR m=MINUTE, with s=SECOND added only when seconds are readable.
h=12 m=59
